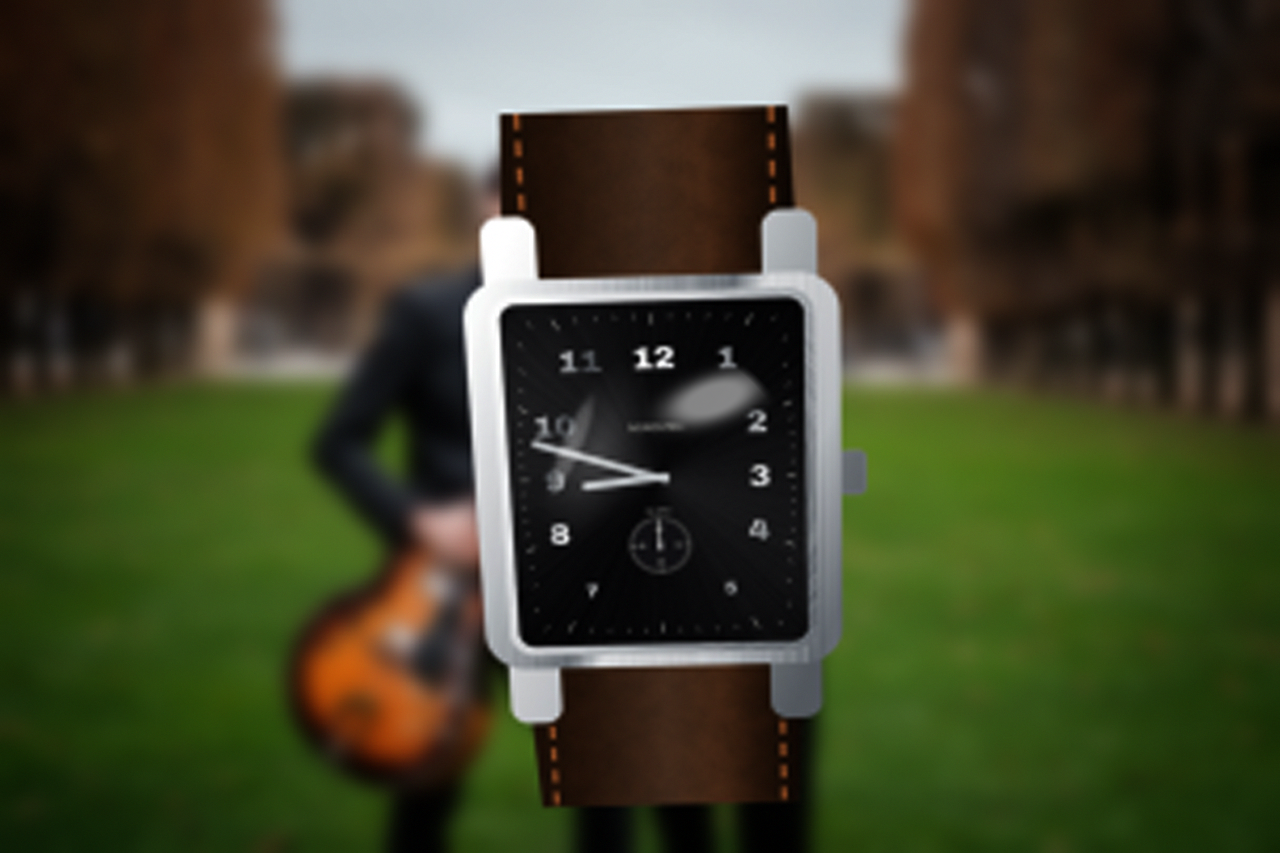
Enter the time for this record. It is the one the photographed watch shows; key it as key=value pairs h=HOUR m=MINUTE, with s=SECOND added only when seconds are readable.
h=8 m=48
